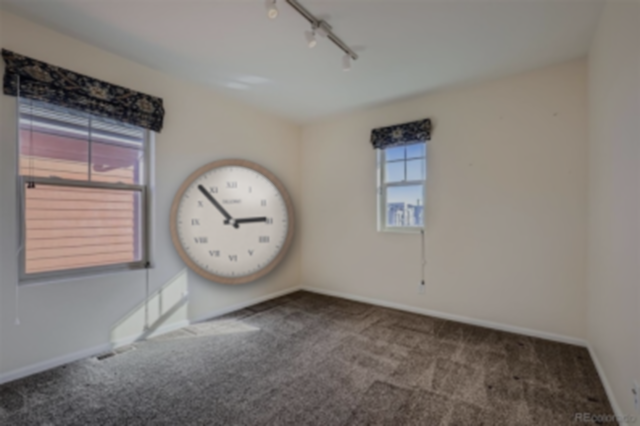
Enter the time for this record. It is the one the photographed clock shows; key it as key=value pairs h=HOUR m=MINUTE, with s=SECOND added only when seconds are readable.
h=2 m=53
